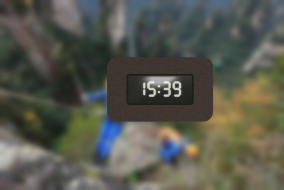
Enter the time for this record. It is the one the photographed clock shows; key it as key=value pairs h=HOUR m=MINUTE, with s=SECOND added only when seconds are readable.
h=15 m=39
